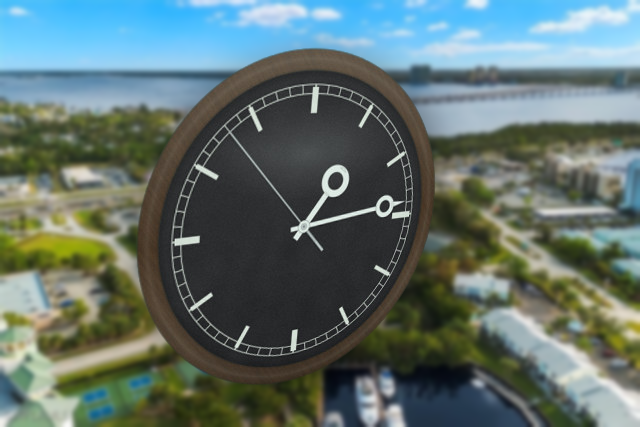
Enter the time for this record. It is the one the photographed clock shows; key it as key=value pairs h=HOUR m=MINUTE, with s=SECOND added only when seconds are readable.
h=1 m=13 s=53
